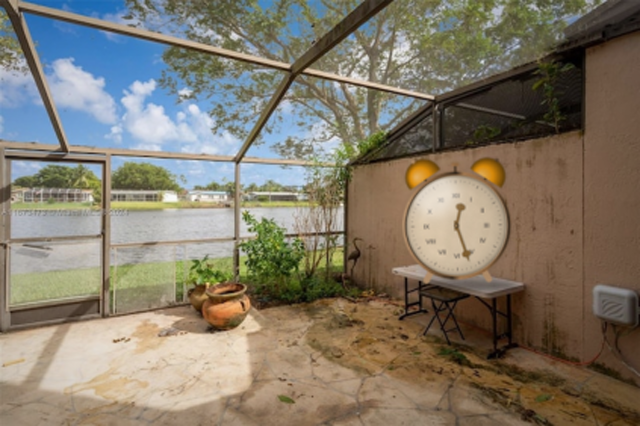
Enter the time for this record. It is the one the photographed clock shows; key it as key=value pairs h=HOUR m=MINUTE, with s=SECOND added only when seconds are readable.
h=12 m=27
